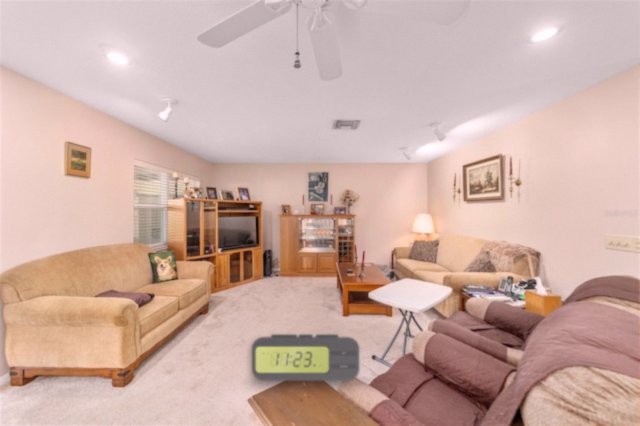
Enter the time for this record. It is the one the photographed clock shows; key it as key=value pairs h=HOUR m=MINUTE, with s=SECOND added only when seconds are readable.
h=11 m=23
